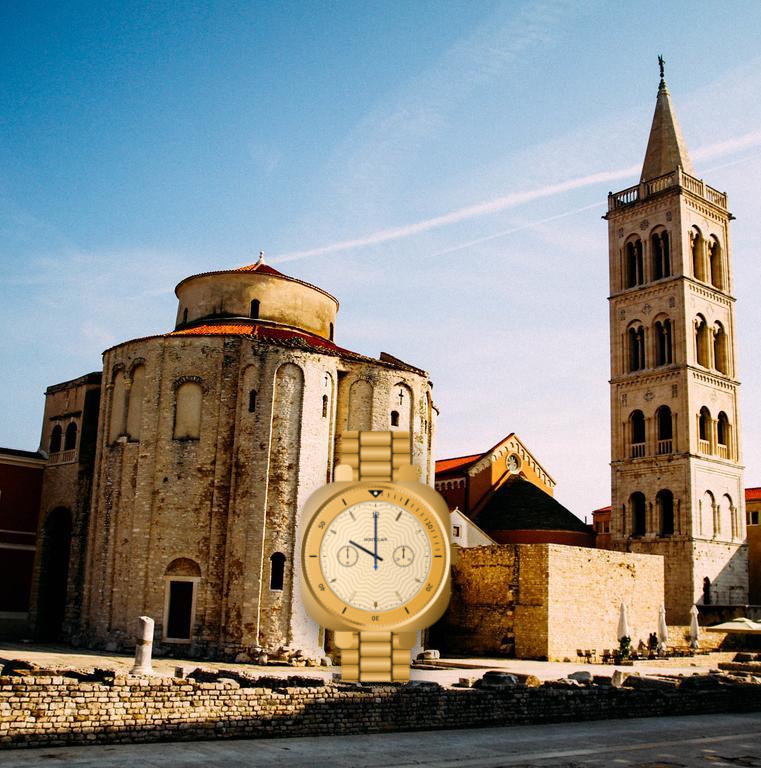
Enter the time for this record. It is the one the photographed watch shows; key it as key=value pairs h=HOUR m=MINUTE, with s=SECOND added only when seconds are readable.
h=10 m=0
